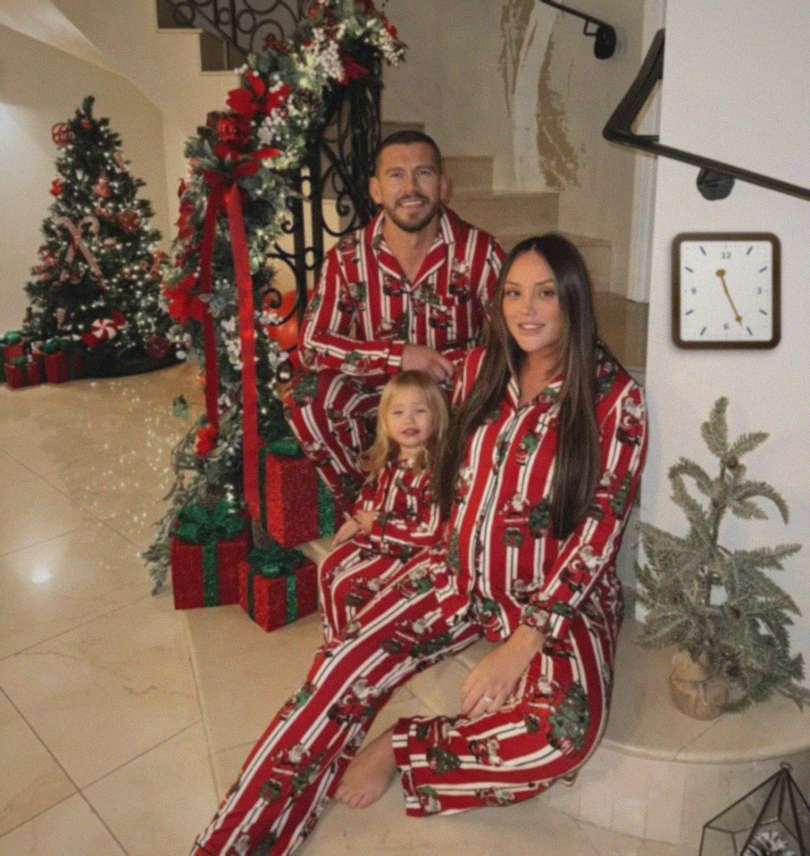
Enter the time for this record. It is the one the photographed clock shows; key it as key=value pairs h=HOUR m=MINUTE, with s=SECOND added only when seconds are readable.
h=11 m=26
